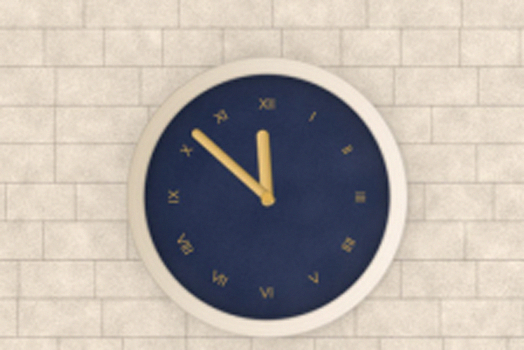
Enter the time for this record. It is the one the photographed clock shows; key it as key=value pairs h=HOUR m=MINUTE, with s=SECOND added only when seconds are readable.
h=11 m=52
